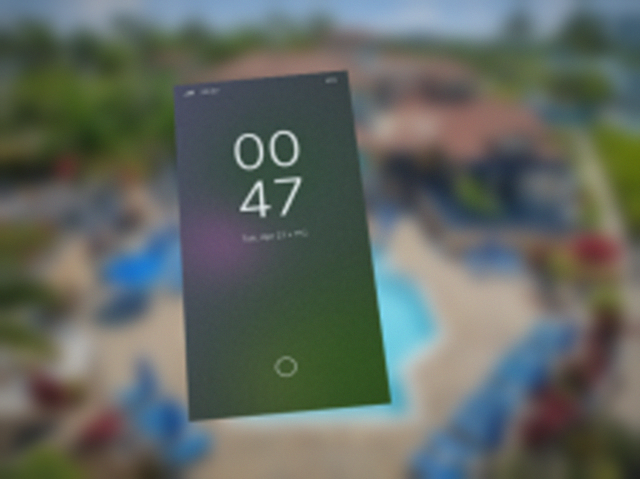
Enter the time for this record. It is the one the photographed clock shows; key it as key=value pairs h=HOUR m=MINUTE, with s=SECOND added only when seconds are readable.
h=0 m=47
